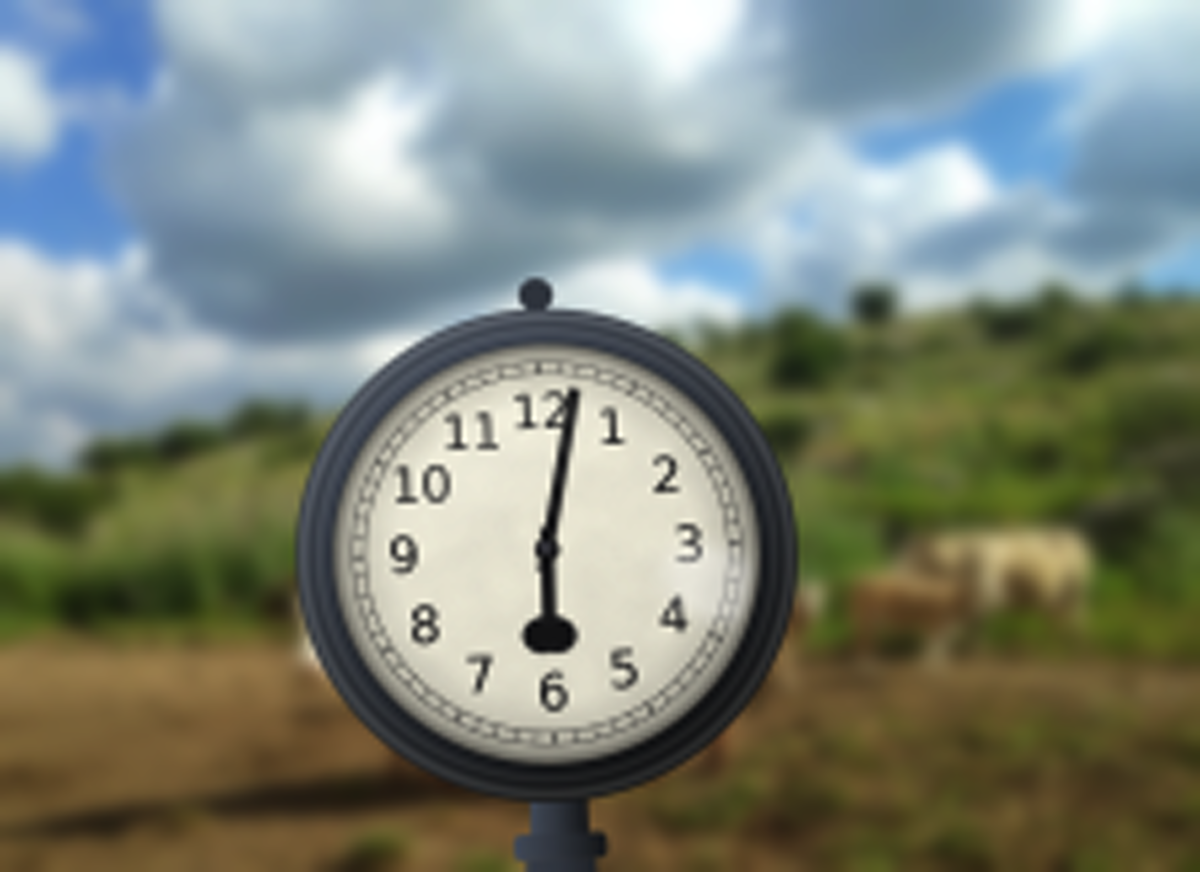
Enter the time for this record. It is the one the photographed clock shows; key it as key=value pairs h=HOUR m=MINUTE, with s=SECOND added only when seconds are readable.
h=6 m=2
